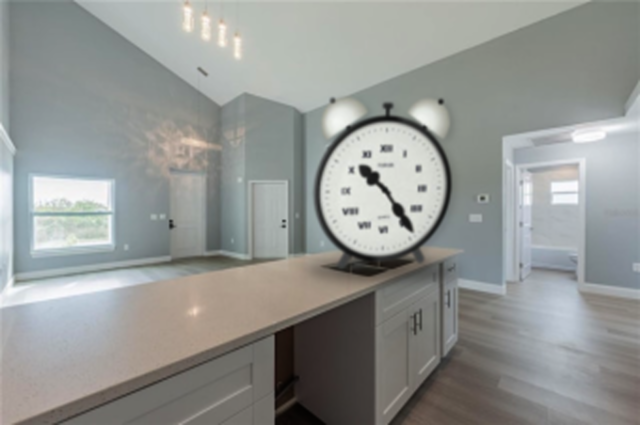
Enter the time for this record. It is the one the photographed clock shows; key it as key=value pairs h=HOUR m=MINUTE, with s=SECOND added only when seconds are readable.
h=10 m=24
